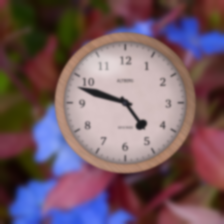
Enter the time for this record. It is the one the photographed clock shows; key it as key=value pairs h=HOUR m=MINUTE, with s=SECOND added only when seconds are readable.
h=4 m=48
